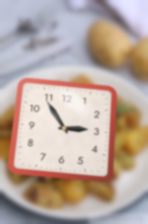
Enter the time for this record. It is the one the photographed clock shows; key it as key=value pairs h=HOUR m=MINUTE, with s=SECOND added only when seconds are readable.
h=2 m=54
